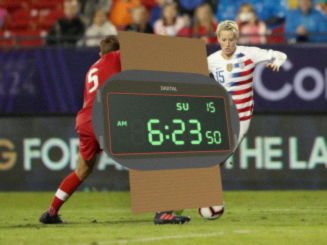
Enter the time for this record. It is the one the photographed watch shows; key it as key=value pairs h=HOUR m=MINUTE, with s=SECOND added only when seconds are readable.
h=6 m=23 s=50
